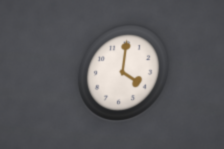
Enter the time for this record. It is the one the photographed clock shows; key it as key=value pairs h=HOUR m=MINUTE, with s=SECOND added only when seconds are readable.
h=4 m=0
